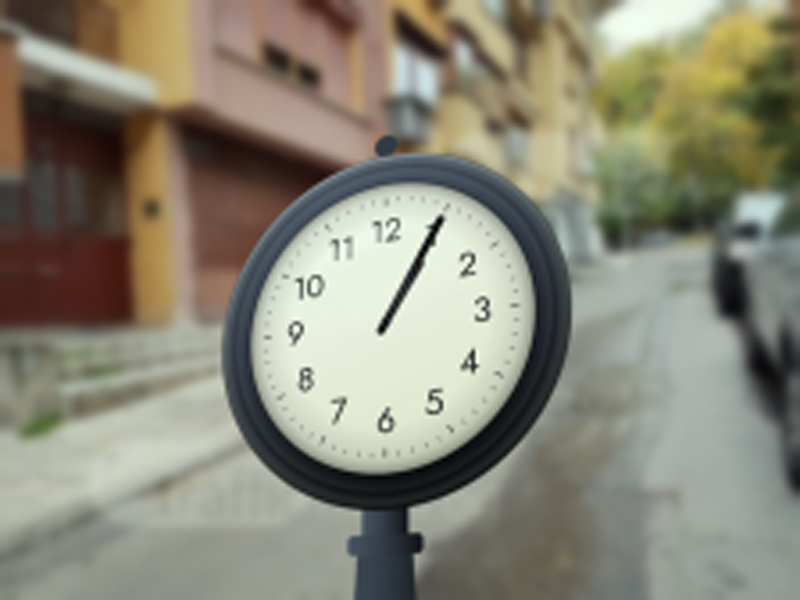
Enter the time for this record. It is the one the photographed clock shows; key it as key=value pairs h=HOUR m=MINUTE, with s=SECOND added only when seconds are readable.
h=1 m=5
